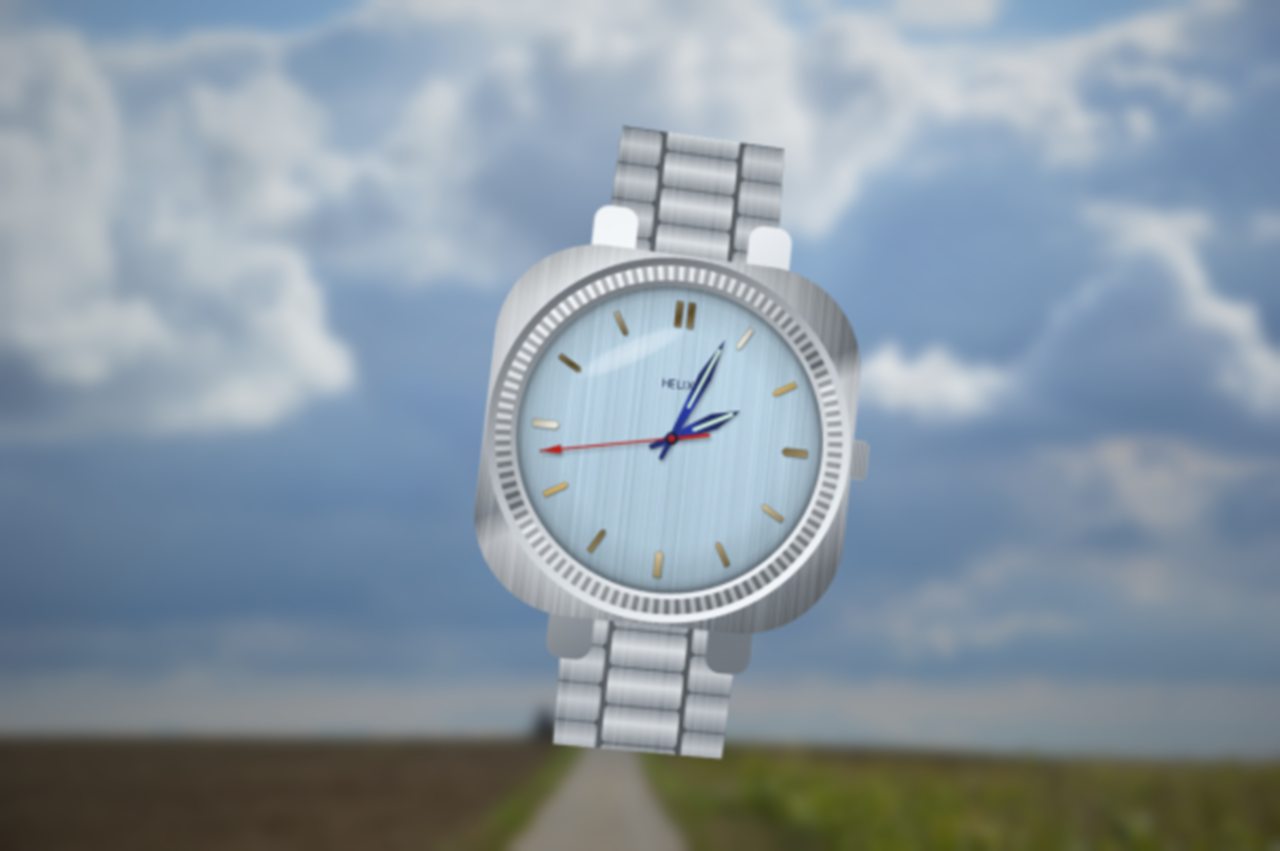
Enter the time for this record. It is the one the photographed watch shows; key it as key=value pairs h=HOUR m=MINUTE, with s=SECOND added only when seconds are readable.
h=2 m=3 s=43
